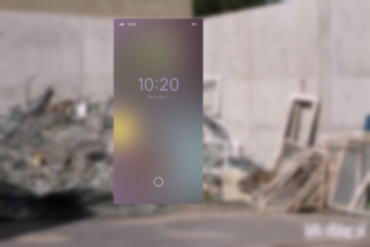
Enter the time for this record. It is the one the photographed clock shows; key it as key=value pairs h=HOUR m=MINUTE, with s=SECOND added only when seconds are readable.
h=10 m=20
